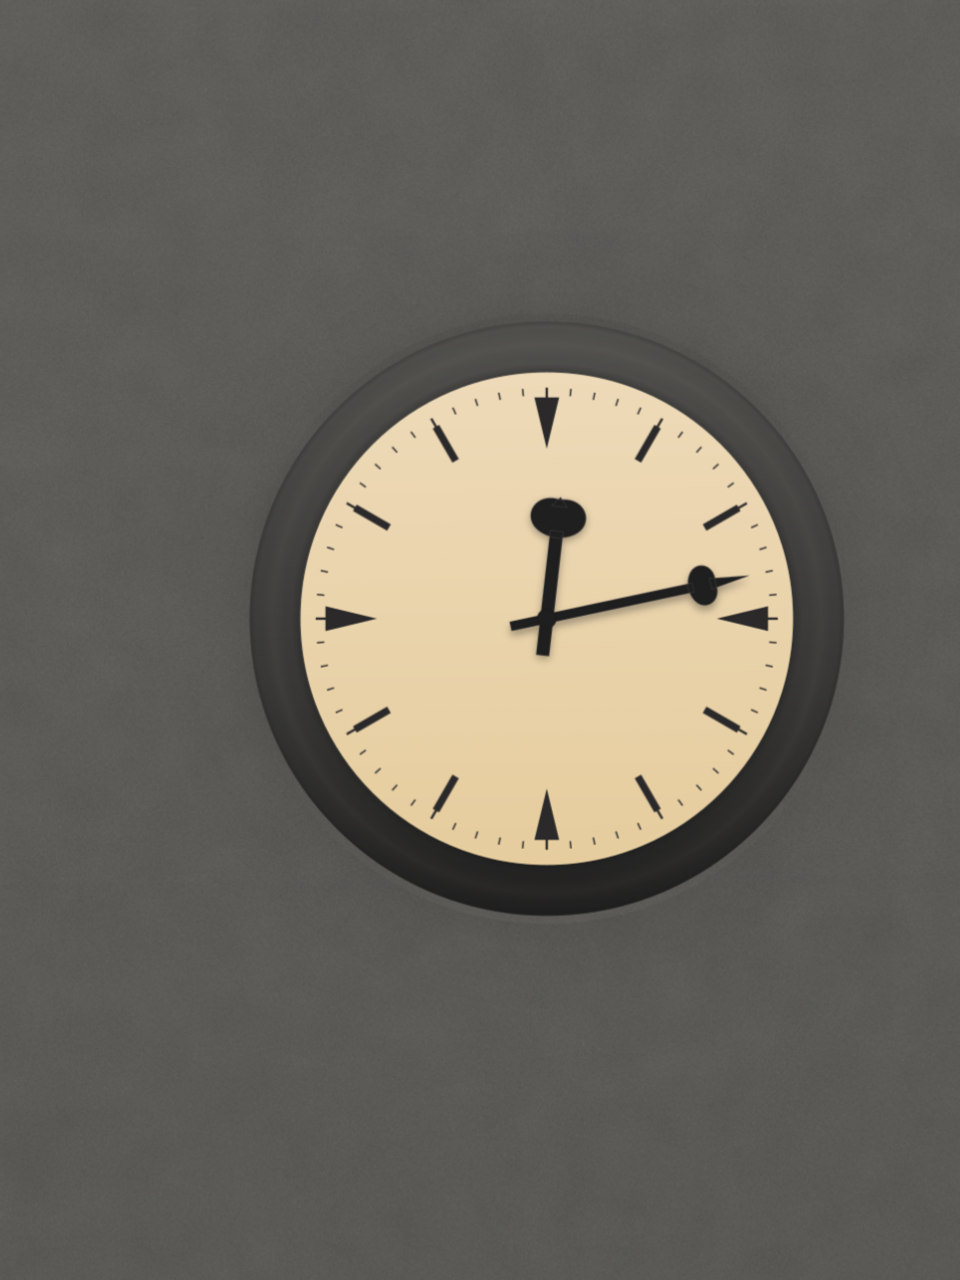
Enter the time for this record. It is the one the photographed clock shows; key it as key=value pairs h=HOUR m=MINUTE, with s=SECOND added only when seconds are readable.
h=12 m=13
